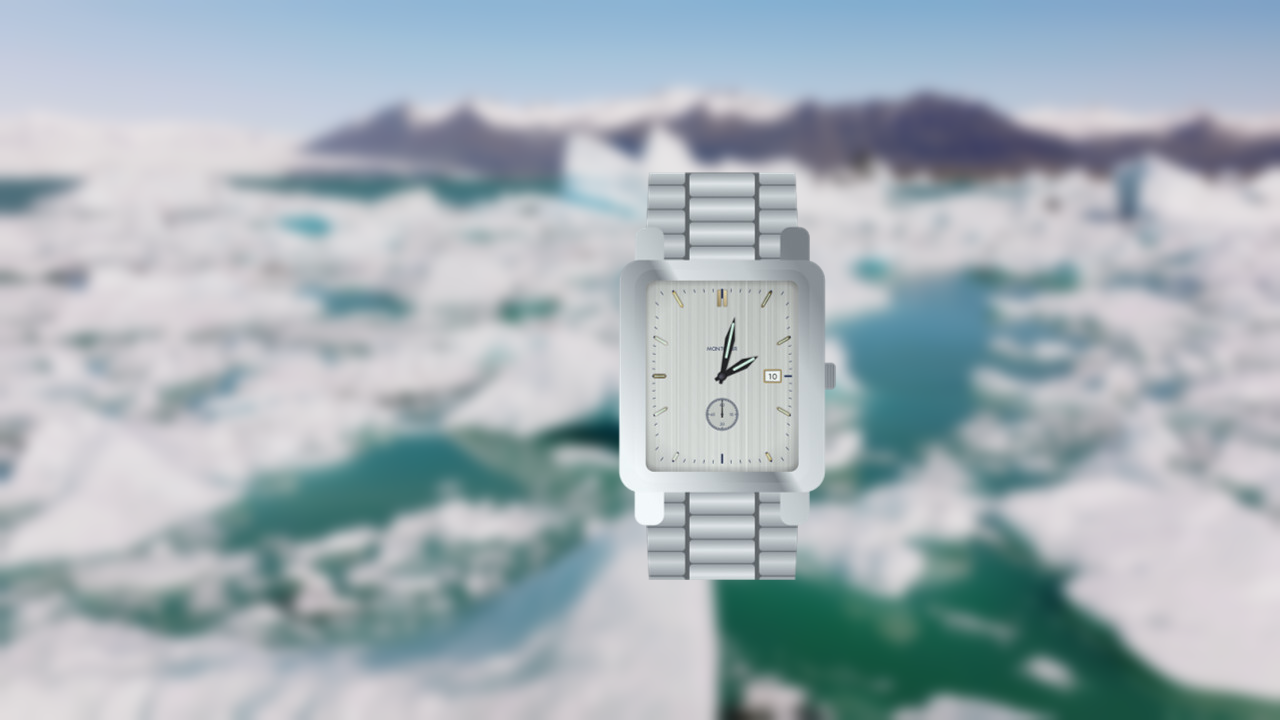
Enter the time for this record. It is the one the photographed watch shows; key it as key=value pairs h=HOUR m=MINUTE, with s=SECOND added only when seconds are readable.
h=2 m=2
